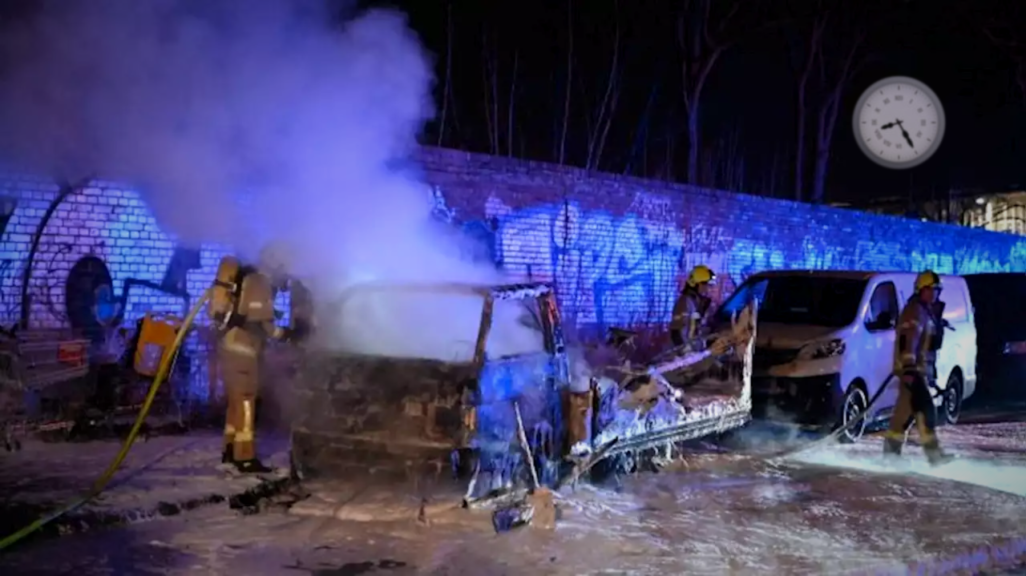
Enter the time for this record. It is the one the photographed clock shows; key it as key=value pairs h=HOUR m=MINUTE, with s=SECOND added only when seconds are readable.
h=8 m=25
